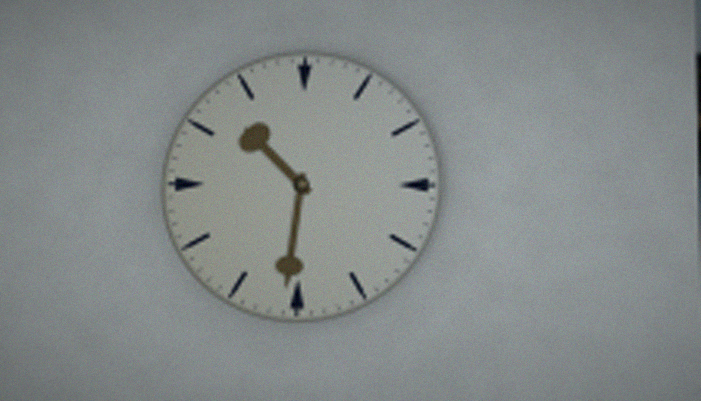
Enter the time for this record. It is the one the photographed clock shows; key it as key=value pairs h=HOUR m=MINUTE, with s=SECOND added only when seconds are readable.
h=10 m=31
